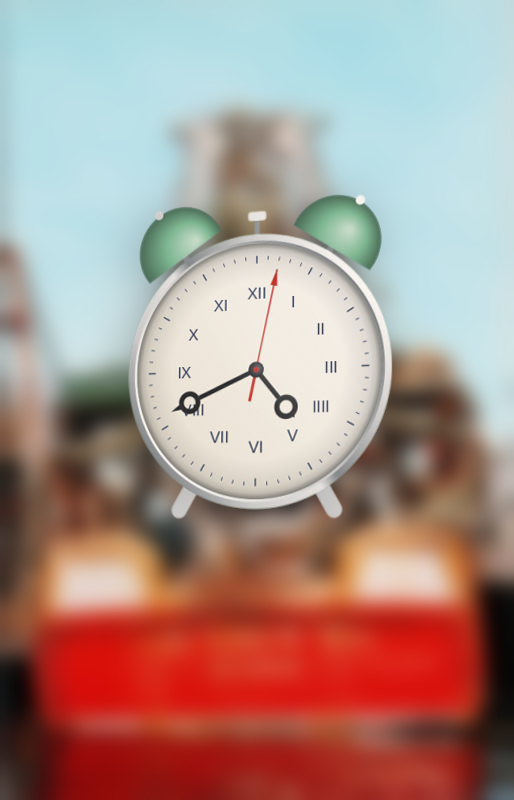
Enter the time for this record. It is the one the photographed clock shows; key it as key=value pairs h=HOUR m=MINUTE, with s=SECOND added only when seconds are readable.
h=4 m=41 s=2
